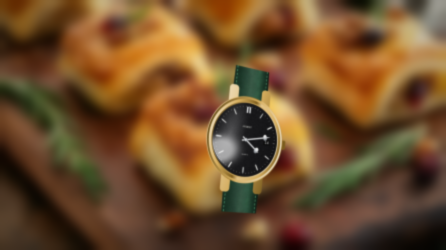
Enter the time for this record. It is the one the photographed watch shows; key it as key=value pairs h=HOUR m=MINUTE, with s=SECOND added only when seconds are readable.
h=4 m=13
